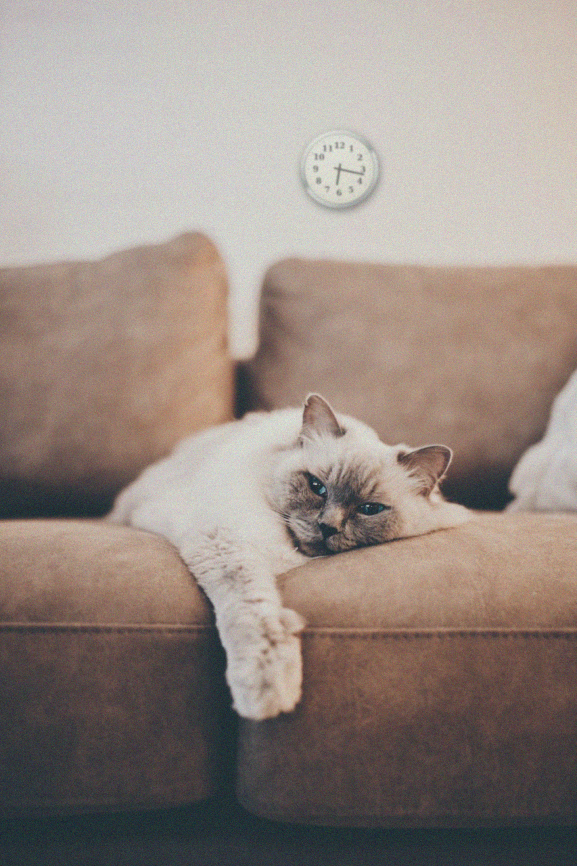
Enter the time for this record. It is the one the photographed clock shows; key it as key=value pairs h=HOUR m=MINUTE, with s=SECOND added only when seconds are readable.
h=6 m=17
